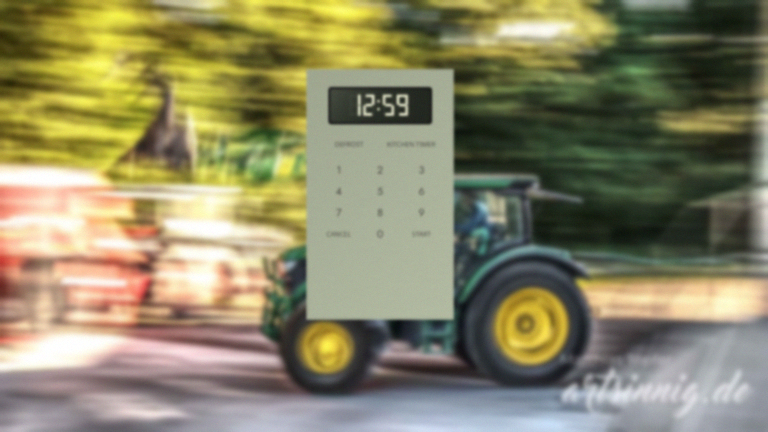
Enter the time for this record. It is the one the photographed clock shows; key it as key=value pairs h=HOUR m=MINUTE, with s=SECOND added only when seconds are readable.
h=12 m=59
